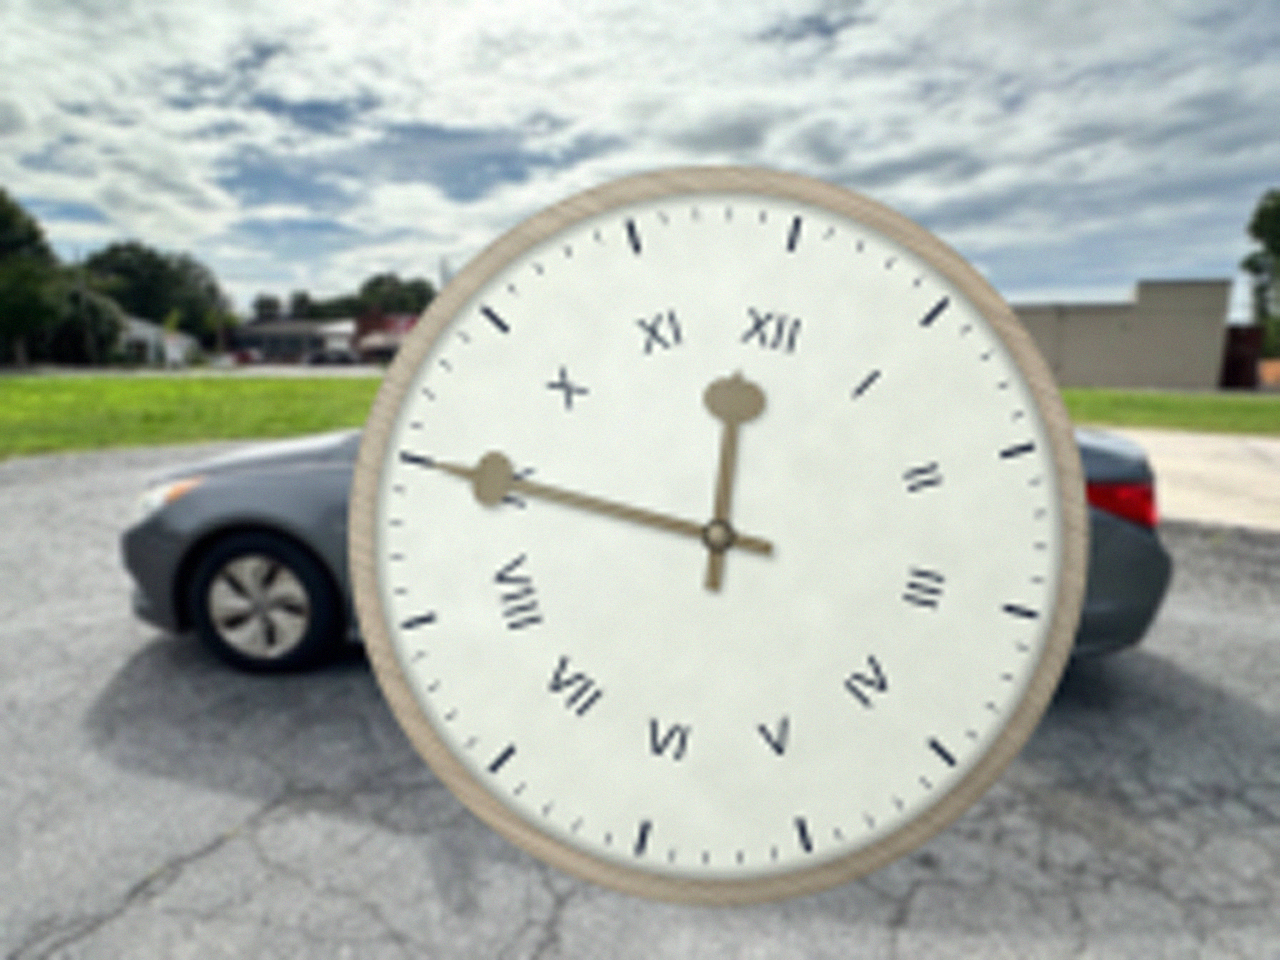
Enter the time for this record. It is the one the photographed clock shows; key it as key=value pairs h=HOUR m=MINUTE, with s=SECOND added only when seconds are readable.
h=11 m=45
